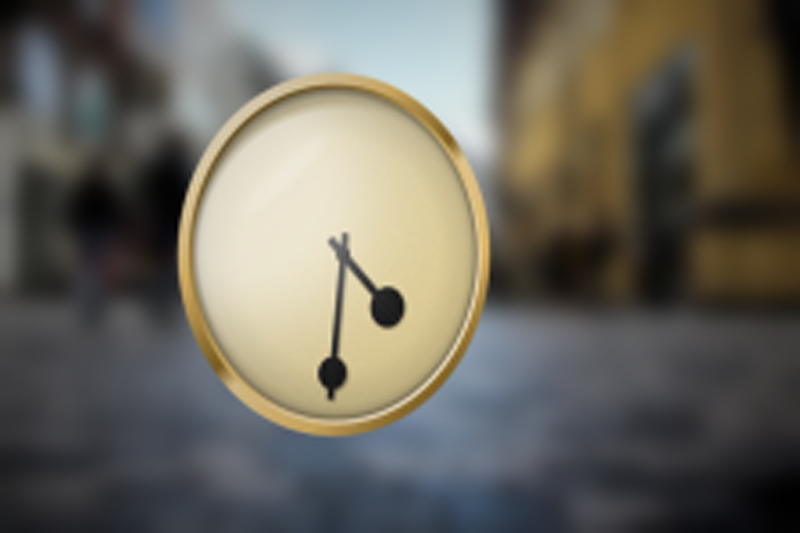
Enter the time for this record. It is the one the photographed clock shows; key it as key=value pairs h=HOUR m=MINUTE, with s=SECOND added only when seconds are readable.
h=4 m=31
